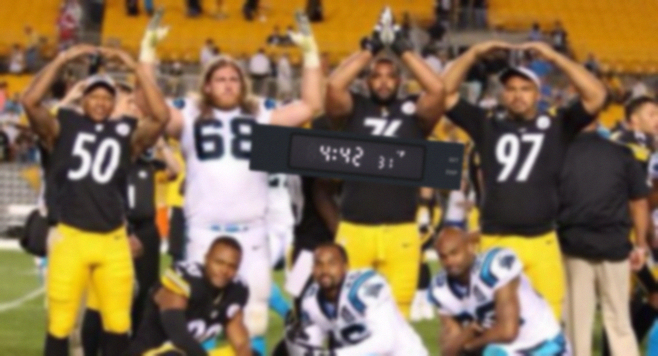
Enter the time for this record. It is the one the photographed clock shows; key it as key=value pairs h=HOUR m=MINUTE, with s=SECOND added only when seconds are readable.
h=4 m=42
